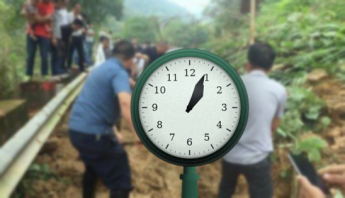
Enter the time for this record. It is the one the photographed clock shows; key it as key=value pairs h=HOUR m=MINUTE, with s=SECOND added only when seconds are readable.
h=1 m=4
